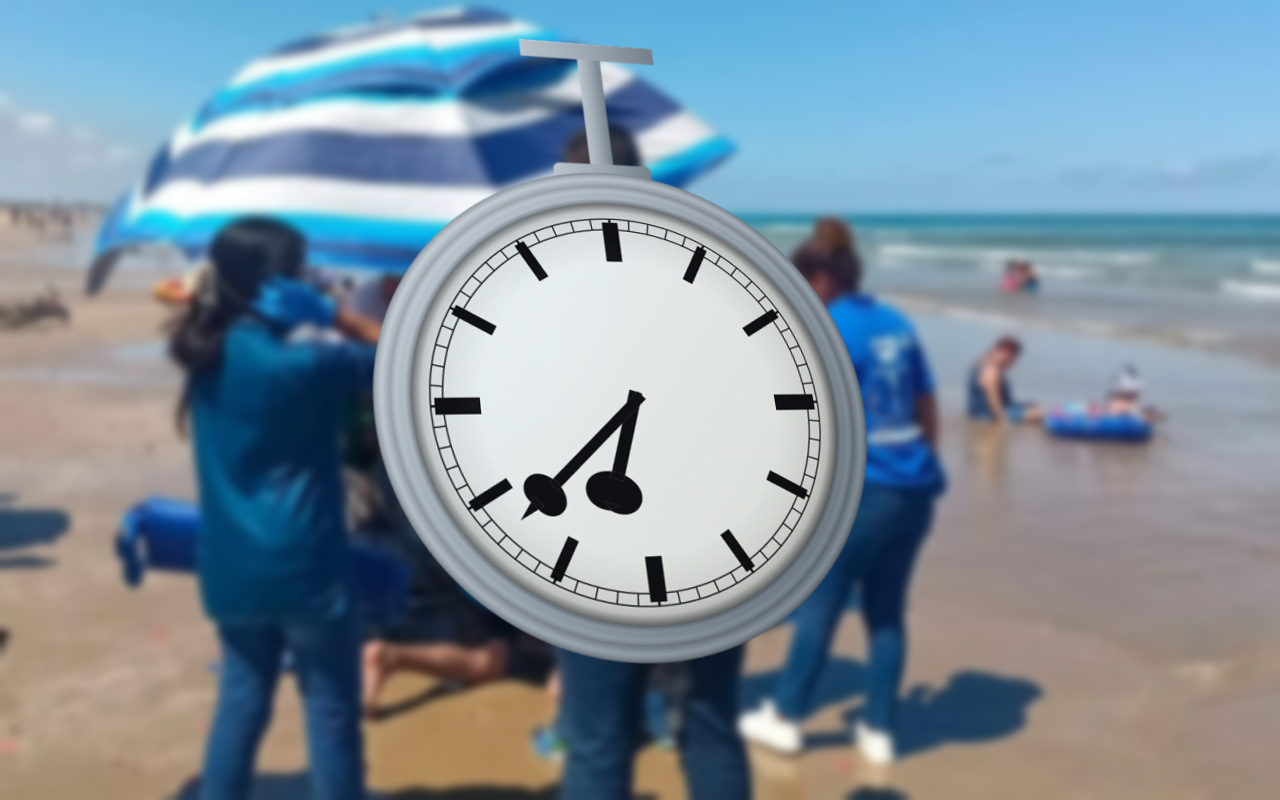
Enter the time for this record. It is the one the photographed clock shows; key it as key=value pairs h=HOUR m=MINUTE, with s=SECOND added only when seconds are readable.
h=6 m=38
